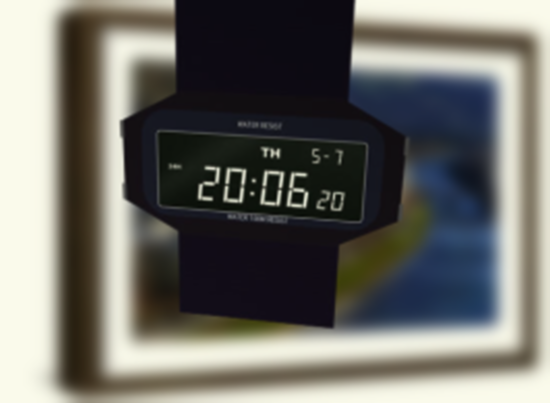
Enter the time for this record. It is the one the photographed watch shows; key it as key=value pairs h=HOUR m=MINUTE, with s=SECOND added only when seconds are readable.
h=20 m=6 s=20
